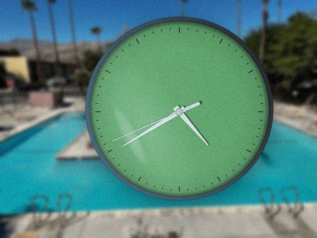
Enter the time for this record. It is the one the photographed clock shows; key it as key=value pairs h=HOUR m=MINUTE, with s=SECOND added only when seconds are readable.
h=4 m=39 s=41
